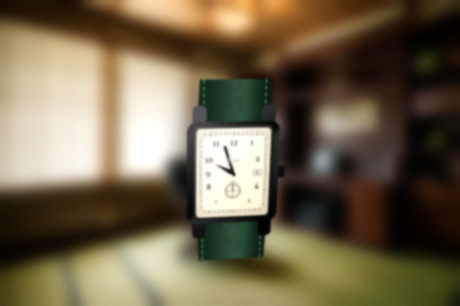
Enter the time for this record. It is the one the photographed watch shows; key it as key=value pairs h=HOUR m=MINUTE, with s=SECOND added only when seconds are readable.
h=9 m=57
